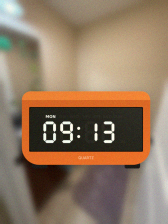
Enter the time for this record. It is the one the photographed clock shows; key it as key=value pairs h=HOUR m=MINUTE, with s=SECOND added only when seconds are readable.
h=9 m=13
